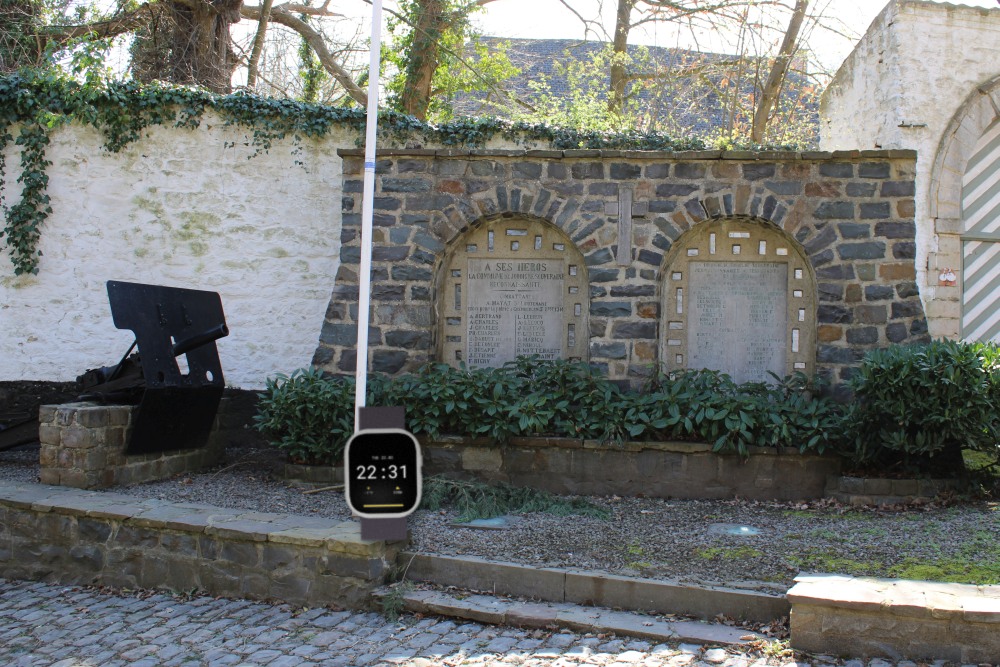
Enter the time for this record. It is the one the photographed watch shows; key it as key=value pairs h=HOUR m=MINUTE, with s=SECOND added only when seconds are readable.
h=22 m=31
